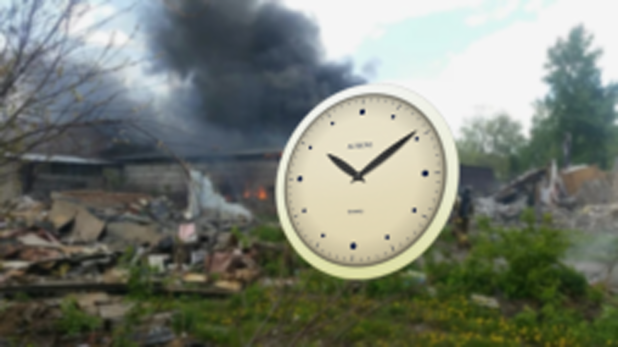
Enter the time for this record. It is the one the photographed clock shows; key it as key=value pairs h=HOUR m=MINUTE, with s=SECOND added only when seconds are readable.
h=10 m=9
